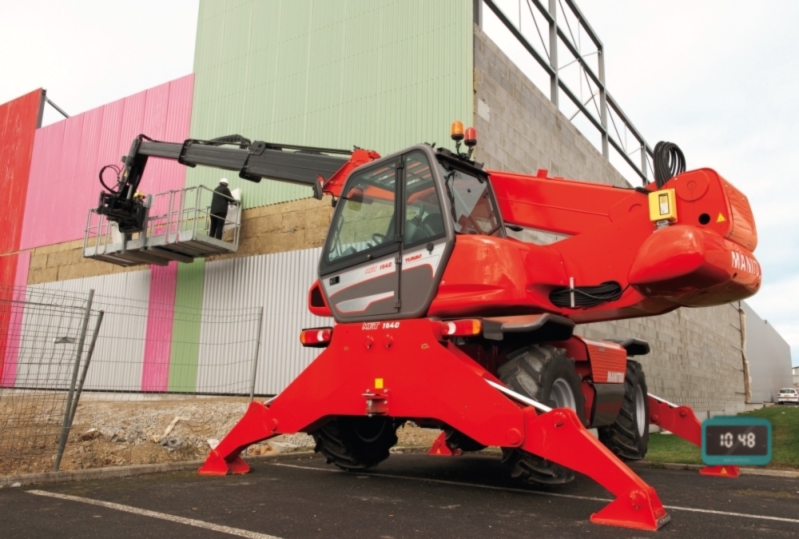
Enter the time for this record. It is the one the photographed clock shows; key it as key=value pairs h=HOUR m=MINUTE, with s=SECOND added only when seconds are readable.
h=10 m=48
